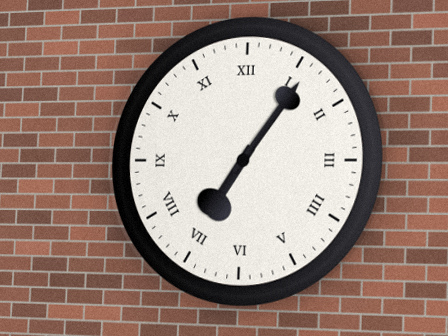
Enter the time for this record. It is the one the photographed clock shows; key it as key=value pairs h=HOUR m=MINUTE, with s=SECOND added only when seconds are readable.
h=7 m=6
